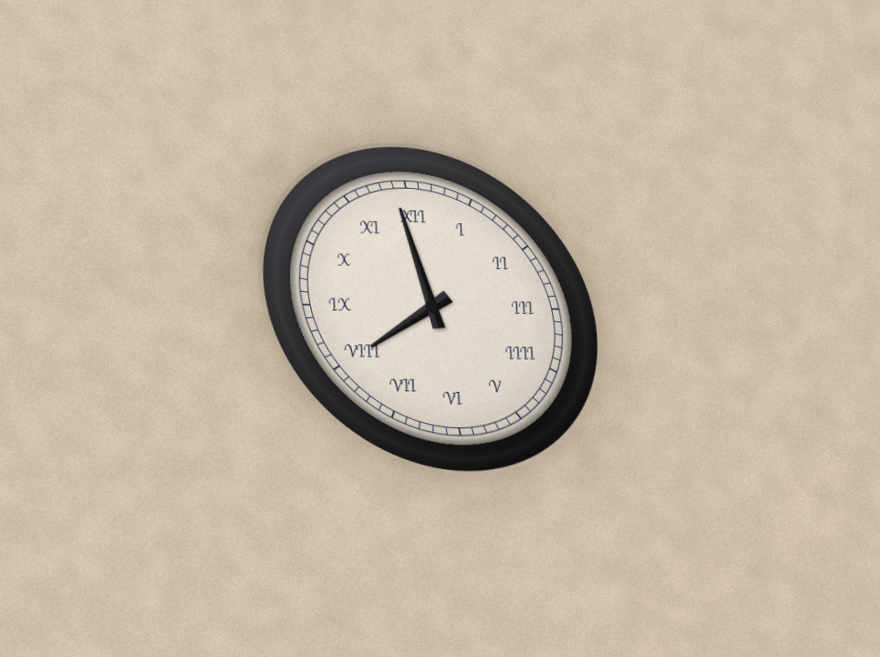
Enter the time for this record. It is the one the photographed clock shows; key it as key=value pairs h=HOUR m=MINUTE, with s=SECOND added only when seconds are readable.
h=7 m=59
